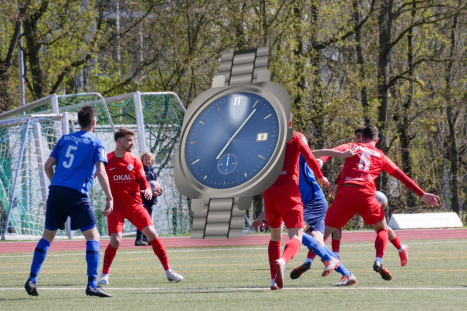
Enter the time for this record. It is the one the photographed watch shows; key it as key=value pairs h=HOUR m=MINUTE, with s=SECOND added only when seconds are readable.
h=7 m=6
